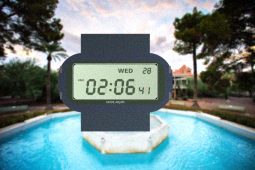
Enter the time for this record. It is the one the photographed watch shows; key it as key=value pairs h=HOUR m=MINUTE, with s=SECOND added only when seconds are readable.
h=2 m=6 s=41
